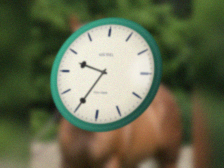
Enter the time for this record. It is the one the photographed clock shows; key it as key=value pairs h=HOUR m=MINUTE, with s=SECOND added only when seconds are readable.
h=9 m=35
